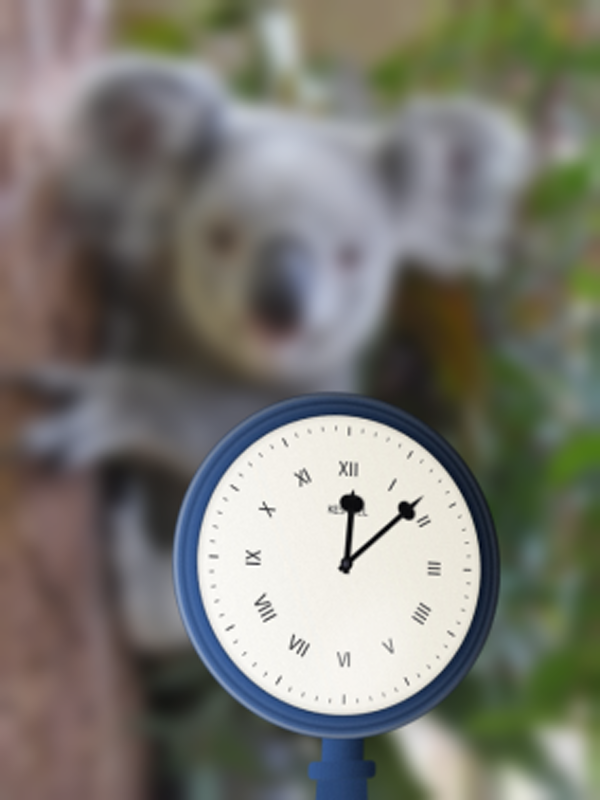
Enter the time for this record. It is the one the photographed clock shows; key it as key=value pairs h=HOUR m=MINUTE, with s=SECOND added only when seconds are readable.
h=12 m=8
